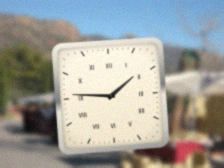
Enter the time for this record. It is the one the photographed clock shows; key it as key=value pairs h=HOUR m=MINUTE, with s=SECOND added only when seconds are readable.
h=1 m=46
